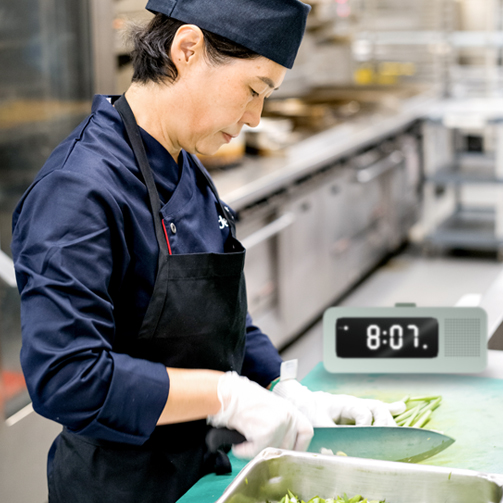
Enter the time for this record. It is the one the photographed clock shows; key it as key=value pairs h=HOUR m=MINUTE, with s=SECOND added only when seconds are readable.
h=8 m=7
